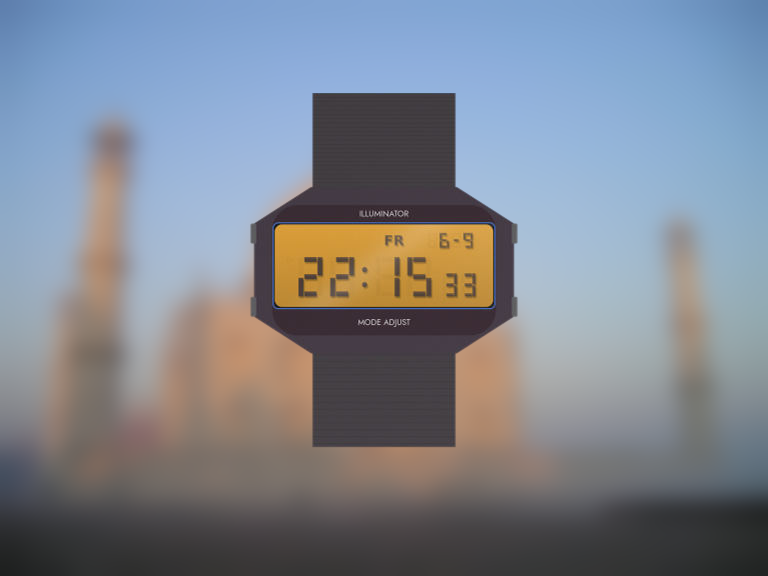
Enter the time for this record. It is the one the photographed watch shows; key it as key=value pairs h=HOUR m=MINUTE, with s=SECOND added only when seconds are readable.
h=22 m=15 s=33
